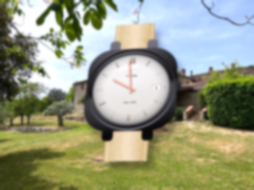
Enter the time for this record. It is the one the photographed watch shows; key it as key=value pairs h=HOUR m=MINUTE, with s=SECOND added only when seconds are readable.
h=9 m=59
